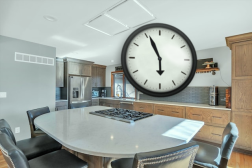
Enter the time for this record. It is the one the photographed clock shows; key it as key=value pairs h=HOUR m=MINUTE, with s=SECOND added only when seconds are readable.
h=5 m=56
